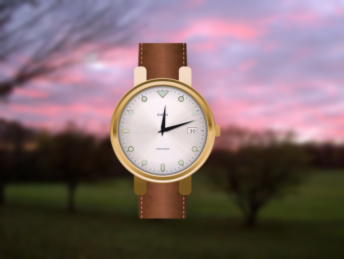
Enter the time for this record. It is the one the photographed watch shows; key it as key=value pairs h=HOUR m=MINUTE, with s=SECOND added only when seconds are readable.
h=12 m=12
